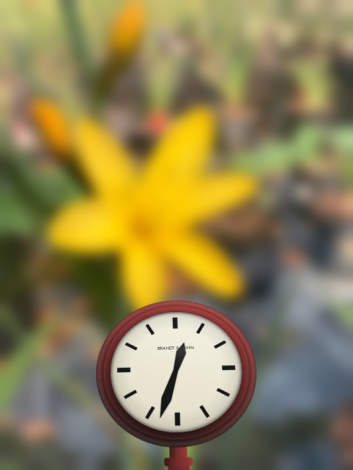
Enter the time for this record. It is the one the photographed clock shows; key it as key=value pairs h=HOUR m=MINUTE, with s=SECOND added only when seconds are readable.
h=12 m=33
